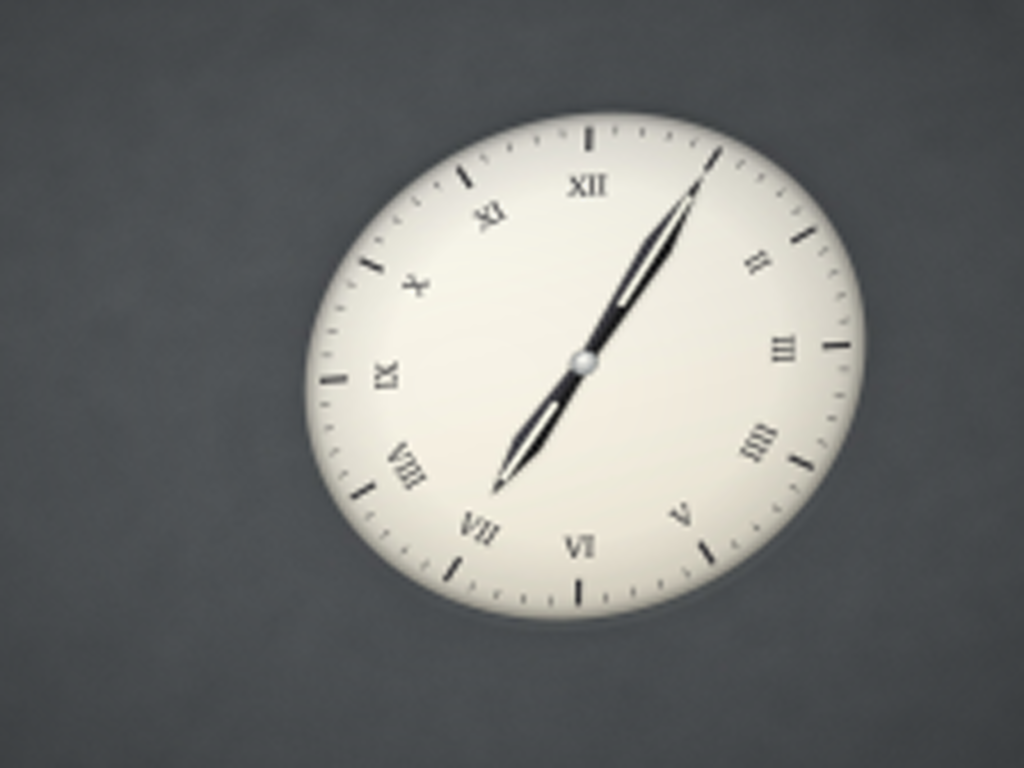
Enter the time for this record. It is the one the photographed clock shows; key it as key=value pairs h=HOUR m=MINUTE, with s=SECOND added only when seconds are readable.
h=7 m=5
